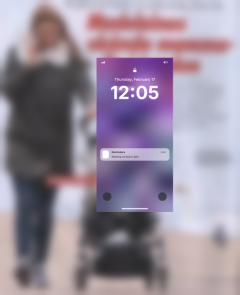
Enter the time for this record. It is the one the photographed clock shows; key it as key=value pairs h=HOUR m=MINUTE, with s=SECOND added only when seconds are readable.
h=12 m=5
